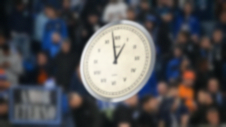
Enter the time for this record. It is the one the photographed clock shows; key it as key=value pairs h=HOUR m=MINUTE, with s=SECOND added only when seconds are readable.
h=12 m=58
